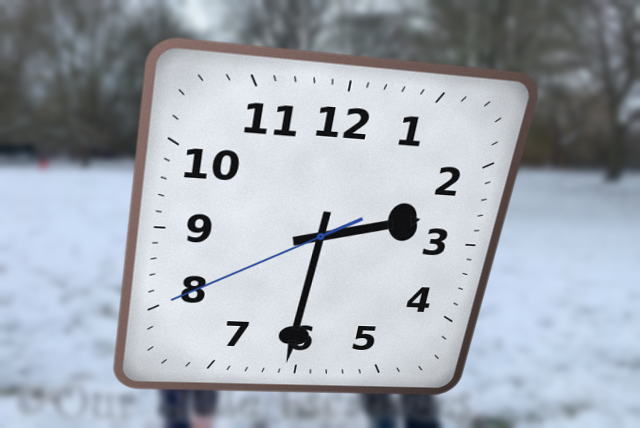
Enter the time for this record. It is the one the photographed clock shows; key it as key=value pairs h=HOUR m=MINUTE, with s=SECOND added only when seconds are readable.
h=2 m=30 s=40
